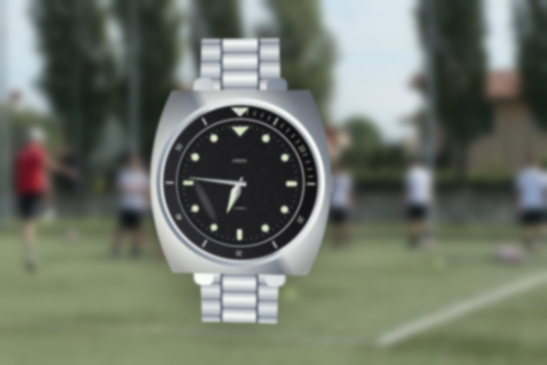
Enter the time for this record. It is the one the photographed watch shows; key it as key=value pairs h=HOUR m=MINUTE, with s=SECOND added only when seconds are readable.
h=6 m=46
